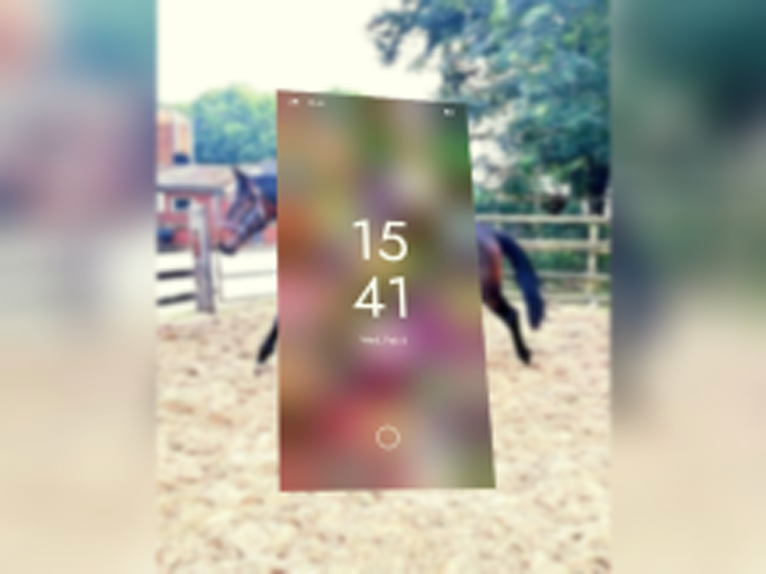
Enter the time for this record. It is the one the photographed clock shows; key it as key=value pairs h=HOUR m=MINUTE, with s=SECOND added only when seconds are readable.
h=15 m=41
